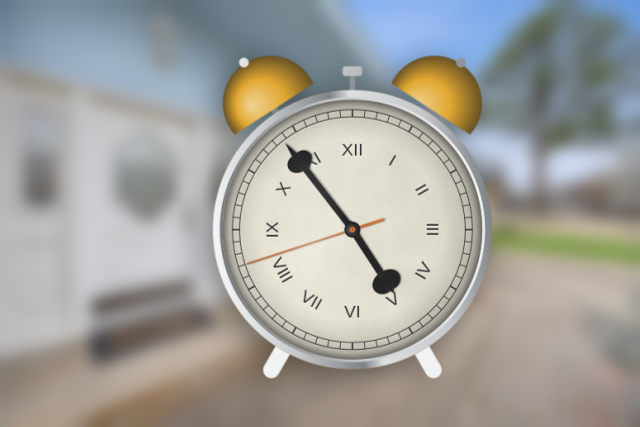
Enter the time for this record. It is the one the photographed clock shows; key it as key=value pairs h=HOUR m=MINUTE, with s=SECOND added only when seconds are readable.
h=4 m=53 s=42
